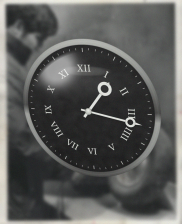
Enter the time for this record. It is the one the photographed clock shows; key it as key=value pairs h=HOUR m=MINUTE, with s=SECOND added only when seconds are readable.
h=1 m=17
